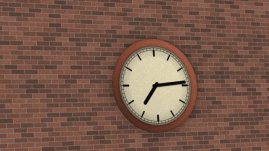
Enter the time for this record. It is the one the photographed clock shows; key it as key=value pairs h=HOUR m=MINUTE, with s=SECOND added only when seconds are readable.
h=7 m=14
